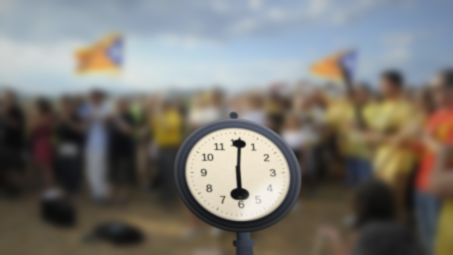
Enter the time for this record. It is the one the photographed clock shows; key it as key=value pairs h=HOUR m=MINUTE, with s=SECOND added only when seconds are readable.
h=6 m=1
